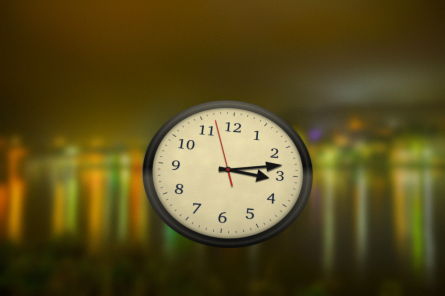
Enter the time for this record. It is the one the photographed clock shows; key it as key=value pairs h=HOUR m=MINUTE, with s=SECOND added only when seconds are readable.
h=3 m=12 s=57
